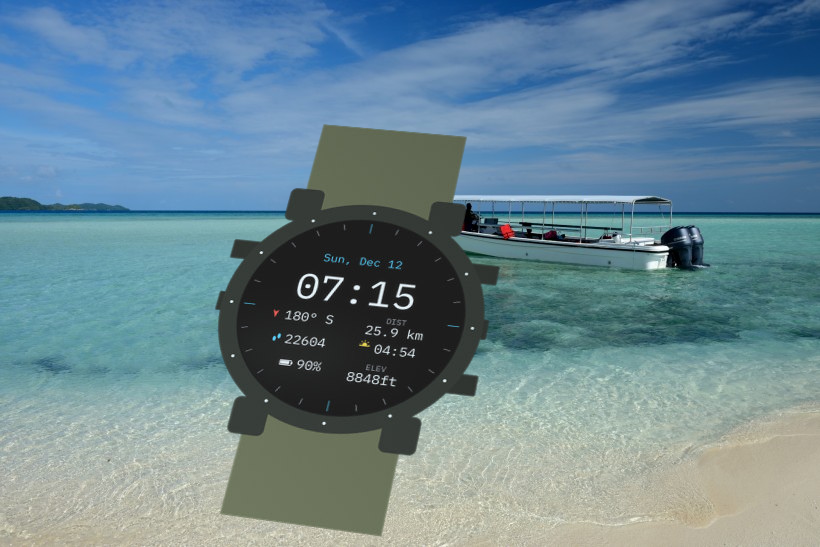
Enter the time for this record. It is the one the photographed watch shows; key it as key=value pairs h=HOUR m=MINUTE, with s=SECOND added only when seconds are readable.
h=7 m=15
